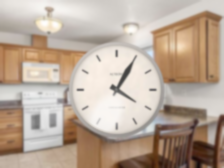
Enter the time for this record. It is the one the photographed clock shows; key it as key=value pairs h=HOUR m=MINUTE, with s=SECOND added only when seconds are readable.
h=4 m=5
